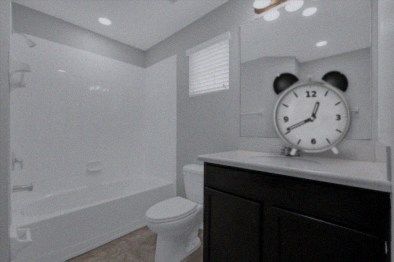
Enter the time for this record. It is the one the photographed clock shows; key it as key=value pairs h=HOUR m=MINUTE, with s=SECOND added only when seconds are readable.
h=12 m=41
